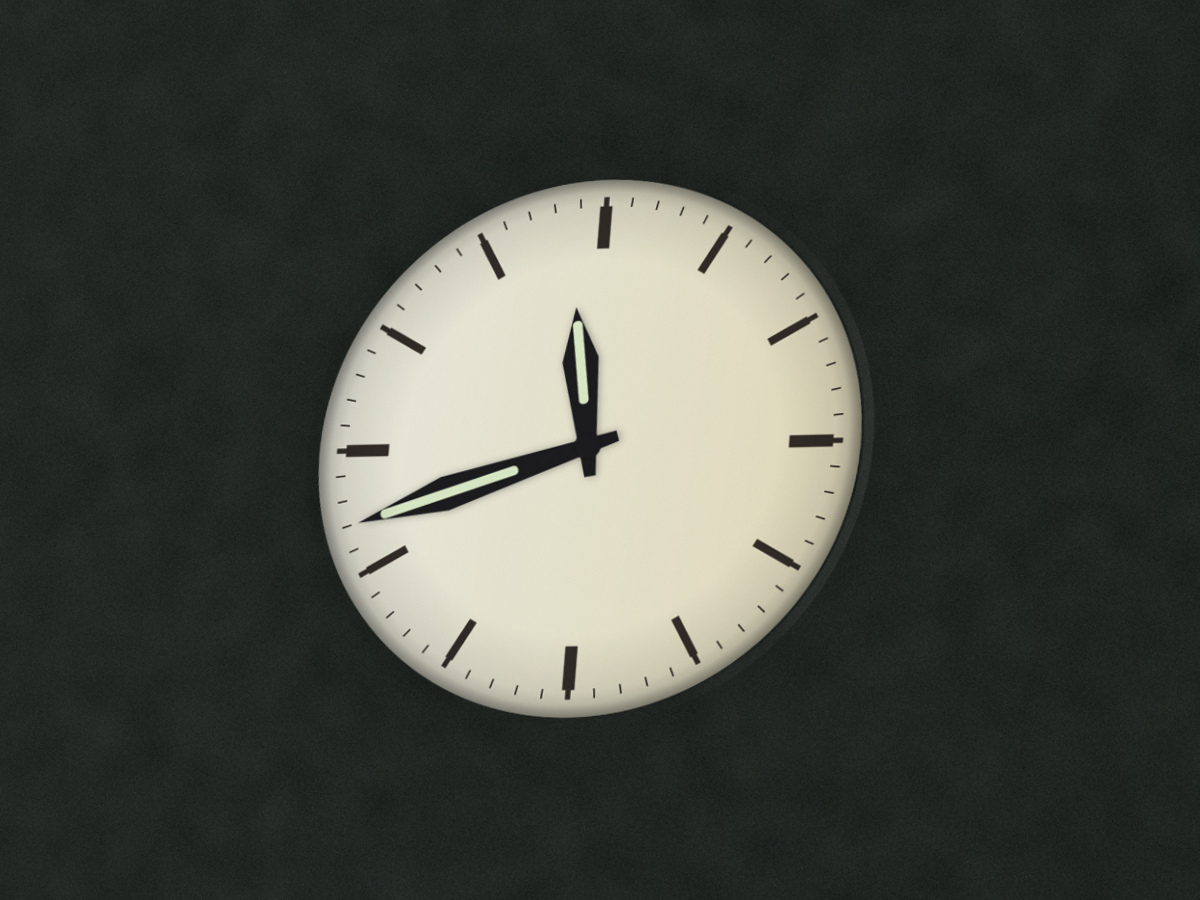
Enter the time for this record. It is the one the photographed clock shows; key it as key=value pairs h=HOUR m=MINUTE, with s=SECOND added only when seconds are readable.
h=11 m=42
